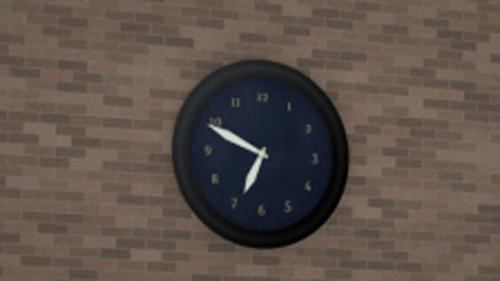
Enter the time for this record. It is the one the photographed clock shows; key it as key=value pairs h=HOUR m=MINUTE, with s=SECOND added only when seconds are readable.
h=6 m=49
